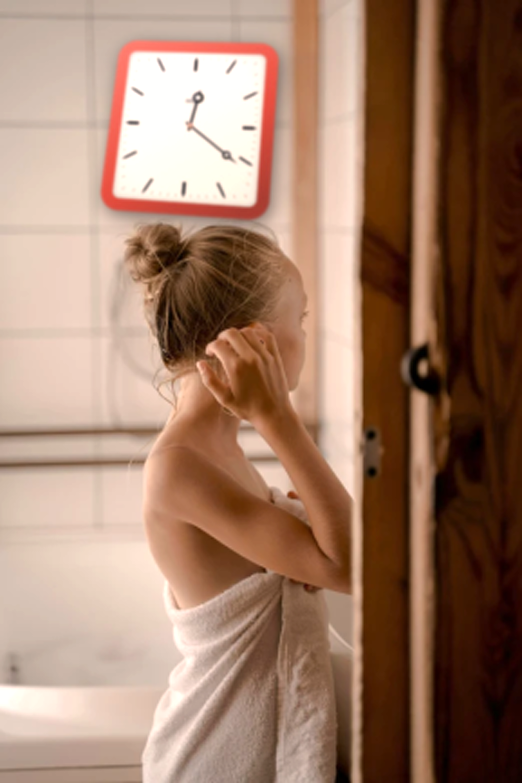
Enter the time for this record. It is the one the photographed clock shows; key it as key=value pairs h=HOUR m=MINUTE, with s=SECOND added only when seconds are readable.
h=12 m=21
